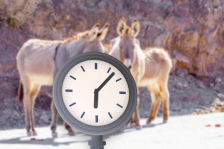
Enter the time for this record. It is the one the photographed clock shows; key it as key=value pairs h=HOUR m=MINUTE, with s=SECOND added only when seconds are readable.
h=6 m=7
